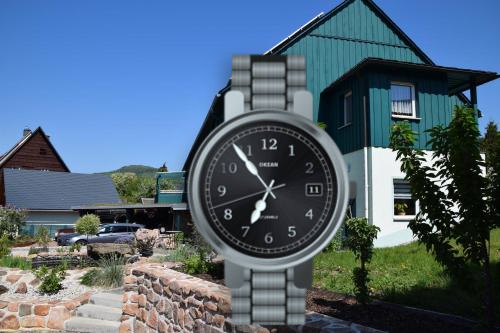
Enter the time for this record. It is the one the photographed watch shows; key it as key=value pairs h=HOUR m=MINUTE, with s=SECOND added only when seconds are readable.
h=6 m=53 s=42
